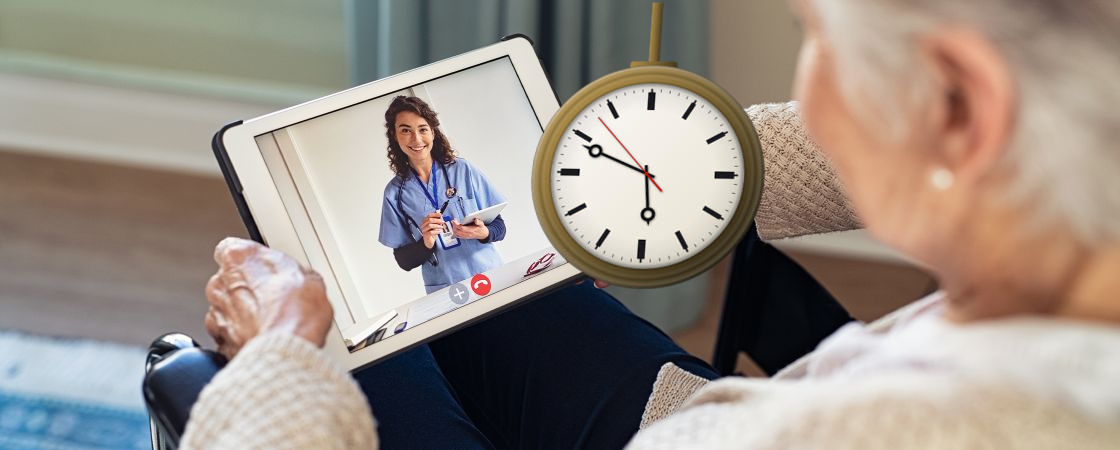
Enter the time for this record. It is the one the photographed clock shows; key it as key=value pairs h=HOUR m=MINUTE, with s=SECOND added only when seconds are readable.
h=5 m=48 s=53
